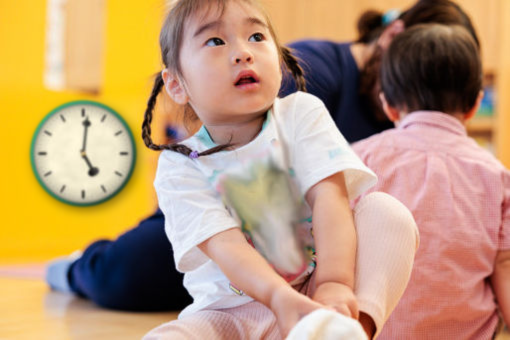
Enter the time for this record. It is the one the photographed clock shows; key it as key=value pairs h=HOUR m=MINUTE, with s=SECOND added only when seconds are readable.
h=5 m=1
